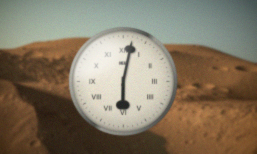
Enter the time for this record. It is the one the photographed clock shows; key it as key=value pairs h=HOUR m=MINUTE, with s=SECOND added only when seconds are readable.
h=6 m=2
